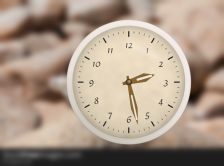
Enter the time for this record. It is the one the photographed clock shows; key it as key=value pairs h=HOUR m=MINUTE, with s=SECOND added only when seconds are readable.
h=2 m=28
